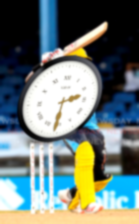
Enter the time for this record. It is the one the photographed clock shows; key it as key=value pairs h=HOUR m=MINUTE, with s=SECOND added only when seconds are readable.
h=2 m=31
